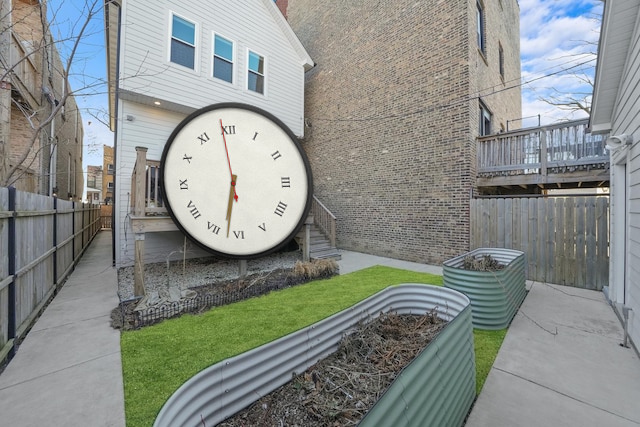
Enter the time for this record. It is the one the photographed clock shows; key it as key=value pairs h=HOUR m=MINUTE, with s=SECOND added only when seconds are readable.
h=6 m=31 s=59
